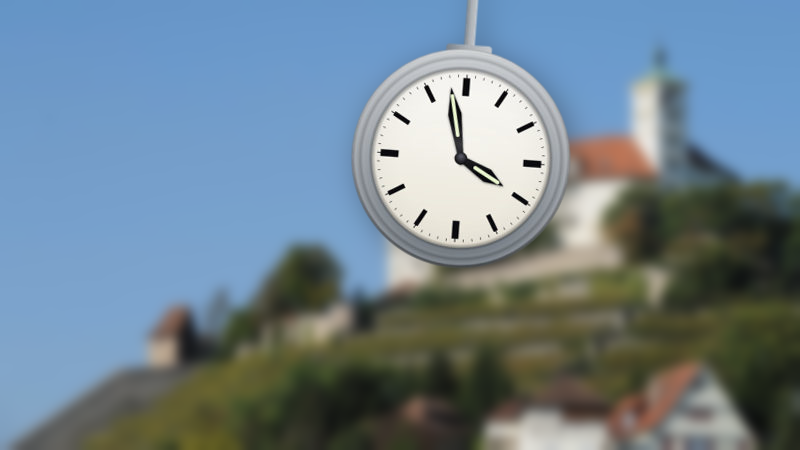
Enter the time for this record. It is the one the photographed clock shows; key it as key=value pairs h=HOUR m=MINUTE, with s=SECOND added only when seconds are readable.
h=3 m=58
